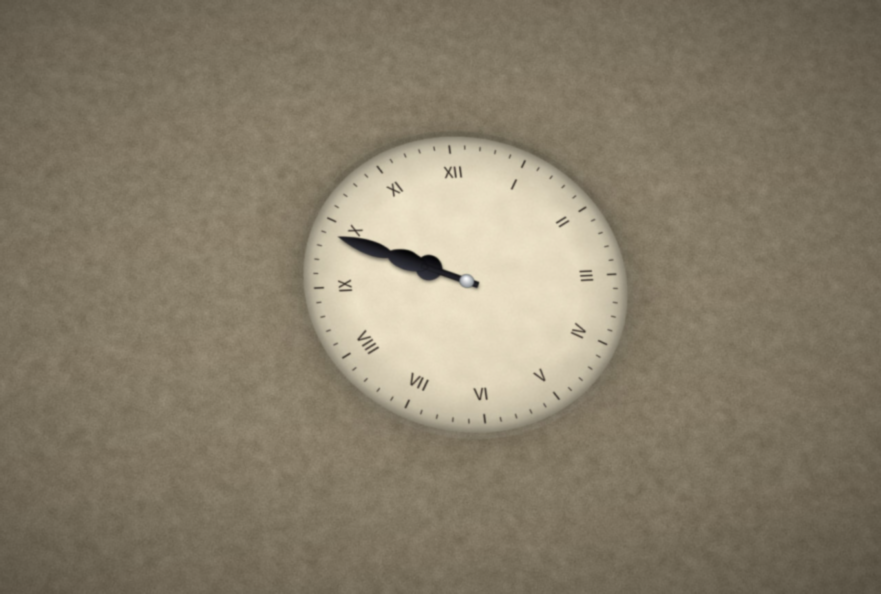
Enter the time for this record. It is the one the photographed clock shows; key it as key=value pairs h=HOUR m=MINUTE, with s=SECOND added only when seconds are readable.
h=9 m=49
